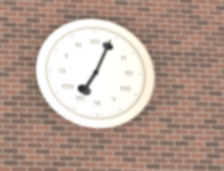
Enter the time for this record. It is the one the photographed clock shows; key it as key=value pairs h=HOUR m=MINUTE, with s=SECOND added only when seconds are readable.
h=7 m=4
